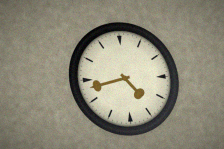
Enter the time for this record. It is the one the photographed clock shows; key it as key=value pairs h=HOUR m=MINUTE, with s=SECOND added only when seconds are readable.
h=4 m=43
